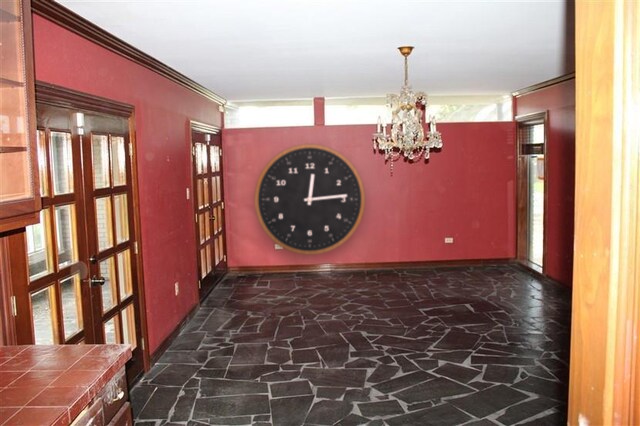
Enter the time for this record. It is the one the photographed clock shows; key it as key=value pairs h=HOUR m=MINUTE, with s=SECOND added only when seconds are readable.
h=12 m=14
